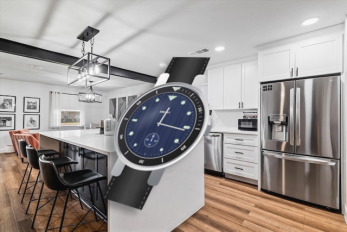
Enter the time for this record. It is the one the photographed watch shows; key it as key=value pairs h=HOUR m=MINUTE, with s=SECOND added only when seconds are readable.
h=12 m=16
